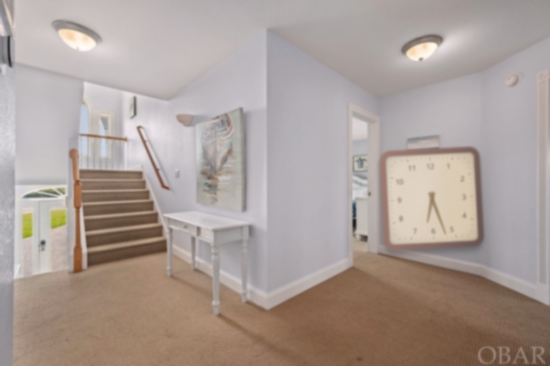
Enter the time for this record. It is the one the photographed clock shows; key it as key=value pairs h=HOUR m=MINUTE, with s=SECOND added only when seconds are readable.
h=6 m=27
